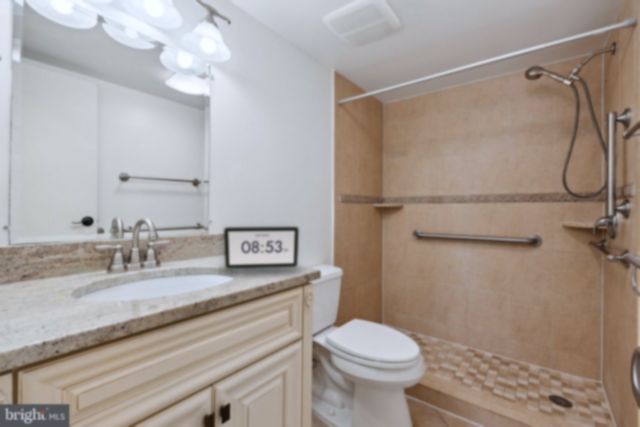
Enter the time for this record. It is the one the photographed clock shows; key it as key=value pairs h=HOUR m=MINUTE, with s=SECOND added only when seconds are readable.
h=8 m=53
